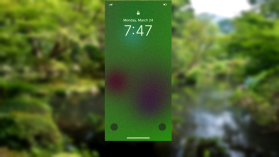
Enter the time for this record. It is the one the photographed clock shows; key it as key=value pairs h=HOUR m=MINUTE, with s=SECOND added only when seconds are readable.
h=7 m=47
